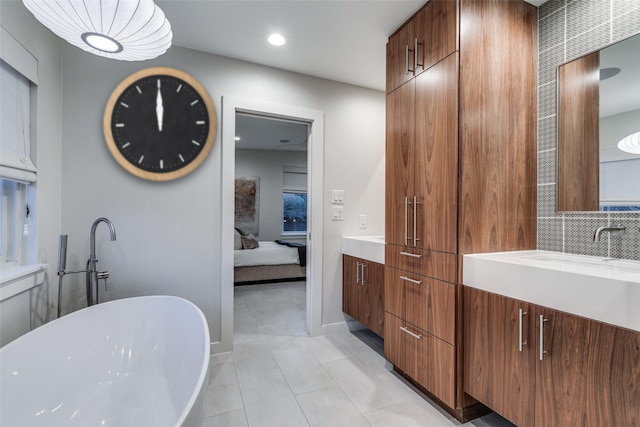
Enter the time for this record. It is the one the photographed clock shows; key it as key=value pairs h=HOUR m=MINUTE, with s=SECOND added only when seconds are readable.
h=12 m=0
